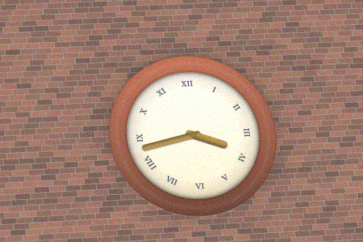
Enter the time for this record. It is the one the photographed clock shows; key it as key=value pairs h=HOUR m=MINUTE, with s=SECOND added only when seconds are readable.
h=3 m=43
